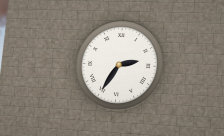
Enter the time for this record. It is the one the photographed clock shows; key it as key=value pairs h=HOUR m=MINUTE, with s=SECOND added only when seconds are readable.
h=2 m=35
